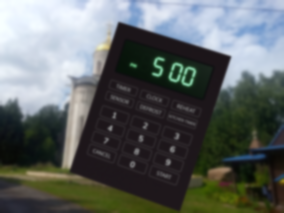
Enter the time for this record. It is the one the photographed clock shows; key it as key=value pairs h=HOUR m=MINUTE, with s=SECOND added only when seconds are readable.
h=5 m=0
